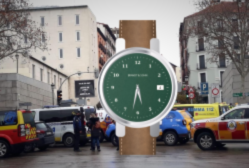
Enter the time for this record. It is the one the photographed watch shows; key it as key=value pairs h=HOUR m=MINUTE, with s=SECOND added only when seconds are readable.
h=5 m=32
